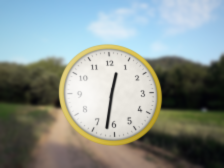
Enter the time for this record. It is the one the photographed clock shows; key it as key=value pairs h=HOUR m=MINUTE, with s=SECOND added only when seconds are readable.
h=12 m=32
